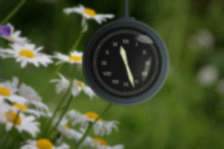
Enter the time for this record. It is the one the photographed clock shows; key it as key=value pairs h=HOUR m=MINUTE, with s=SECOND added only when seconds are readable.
h=11 m=27
